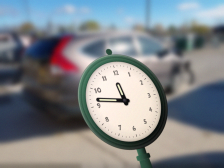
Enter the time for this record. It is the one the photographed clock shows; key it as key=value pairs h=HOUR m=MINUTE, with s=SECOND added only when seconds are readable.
h=11 m=47
